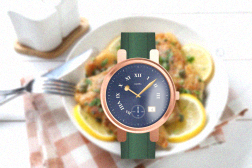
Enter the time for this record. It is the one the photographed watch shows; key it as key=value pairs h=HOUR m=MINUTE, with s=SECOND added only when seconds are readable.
h=10 m=8
